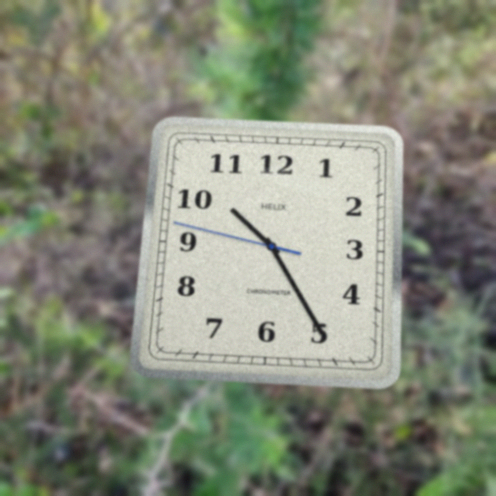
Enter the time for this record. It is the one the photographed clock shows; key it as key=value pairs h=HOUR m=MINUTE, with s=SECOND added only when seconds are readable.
h=10 m=24 s=47
